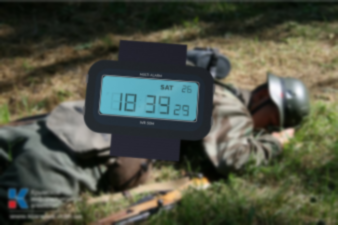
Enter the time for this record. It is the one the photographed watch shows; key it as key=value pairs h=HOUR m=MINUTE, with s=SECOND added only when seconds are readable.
h=18 m=39 s=29
